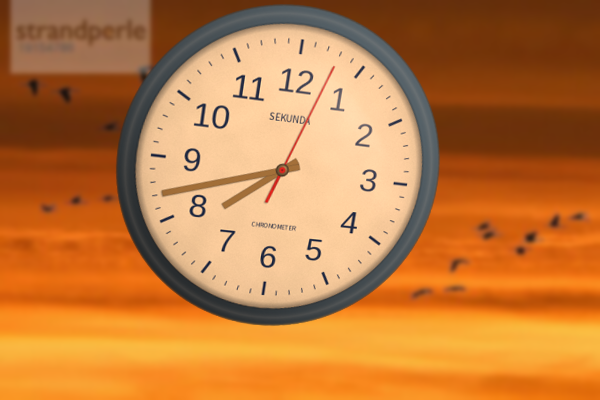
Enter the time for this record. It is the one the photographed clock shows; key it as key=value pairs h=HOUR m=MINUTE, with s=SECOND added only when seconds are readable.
h=7 m=42 s=3
